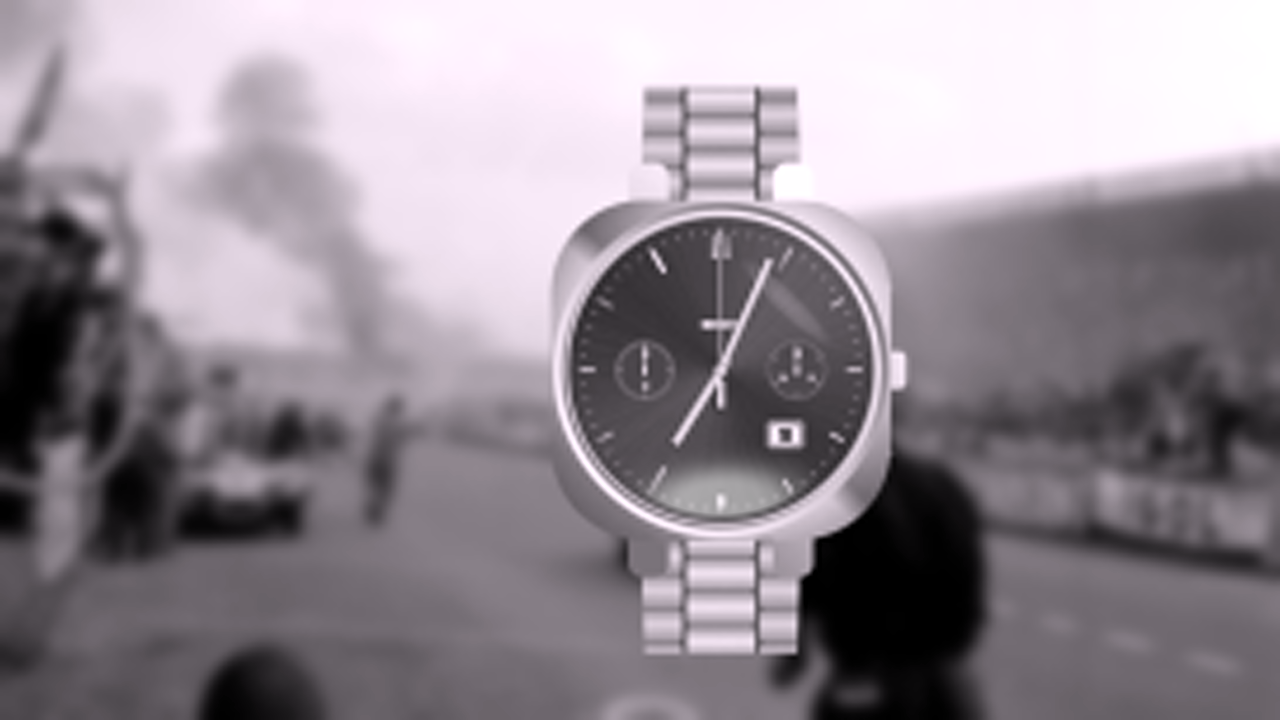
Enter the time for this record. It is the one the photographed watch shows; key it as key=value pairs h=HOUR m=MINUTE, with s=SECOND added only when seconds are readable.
h=7 m=4
